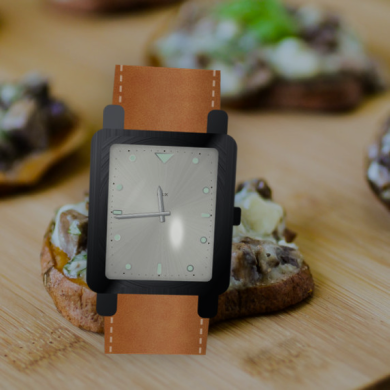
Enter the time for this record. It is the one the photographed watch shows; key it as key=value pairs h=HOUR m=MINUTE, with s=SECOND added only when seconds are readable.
h=11 m=44
